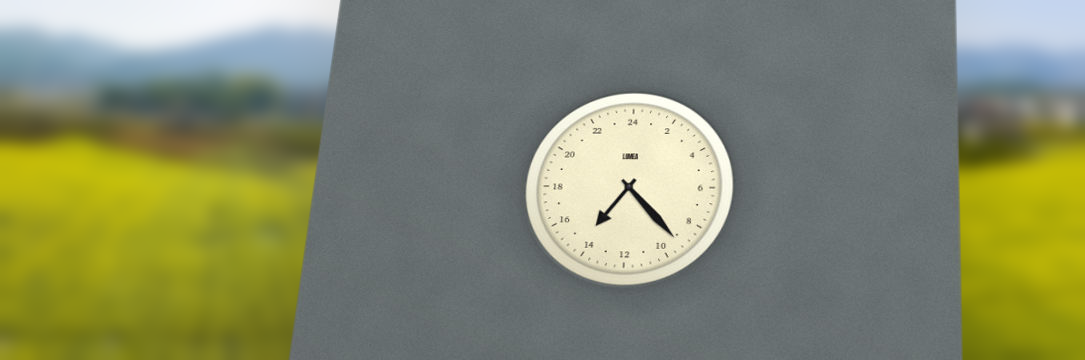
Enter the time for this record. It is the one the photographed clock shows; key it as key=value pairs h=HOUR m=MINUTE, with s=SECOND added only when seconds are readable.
h=14 m=23
